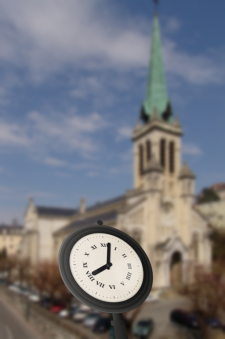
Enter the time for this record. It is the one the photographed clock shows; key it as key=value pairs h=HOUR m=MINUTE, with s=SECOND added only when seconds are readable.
h=8 m=2
